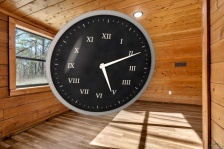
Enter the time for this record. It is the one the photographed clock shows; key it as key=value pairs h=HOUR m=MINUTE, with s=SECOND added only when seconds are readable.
h=5 m=11
